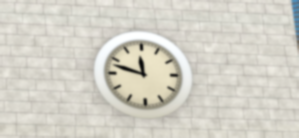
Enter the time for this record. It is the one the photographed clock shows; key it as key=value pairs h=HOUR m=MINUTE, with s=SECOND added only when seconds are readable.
h=11 m=48
